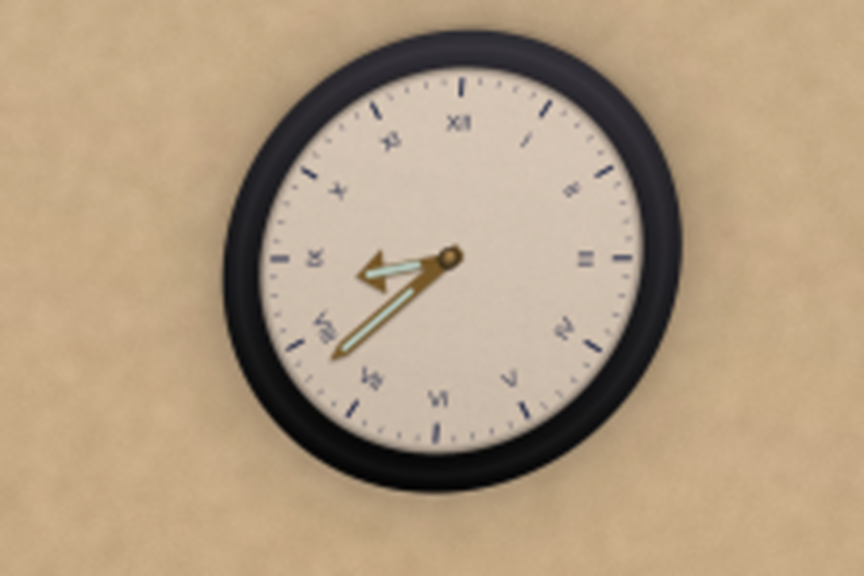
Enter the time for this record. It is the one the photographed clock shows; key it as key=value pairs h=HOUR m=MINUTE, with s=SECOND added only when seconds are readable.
h=8 m=38
